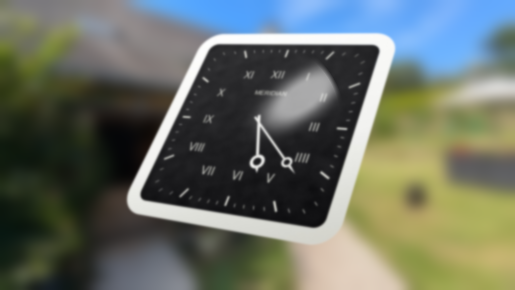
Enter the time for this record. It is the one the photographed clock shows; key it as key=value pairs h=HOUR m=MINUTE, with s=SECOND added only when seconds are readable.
h=5 m=22
